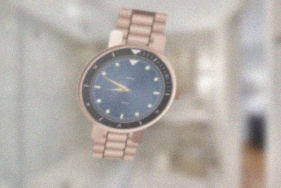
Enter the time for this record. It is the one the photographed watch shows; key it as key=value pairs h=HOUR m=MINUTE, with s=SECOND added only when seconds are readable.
h=8 m=49
